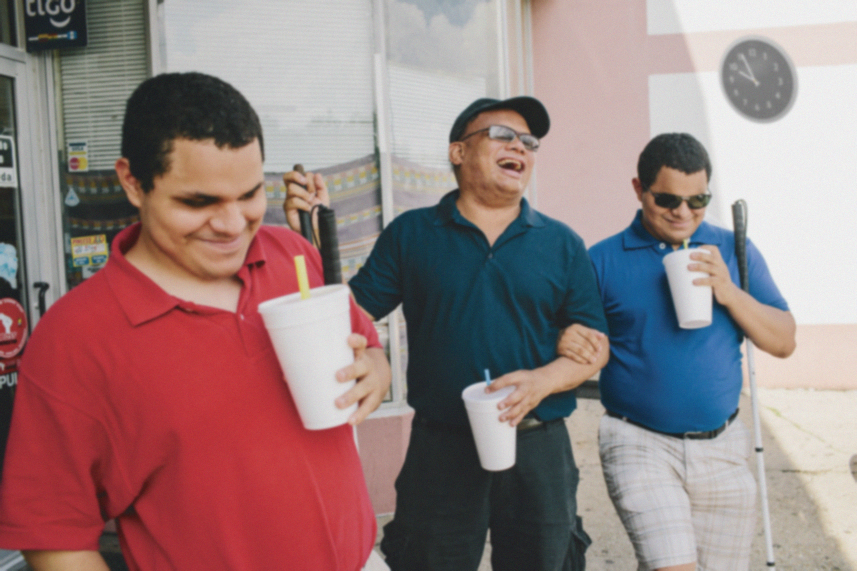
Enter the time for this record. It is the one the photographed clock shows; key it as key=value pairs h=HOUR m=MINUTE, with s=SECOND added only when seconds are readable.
h=9 m=56
